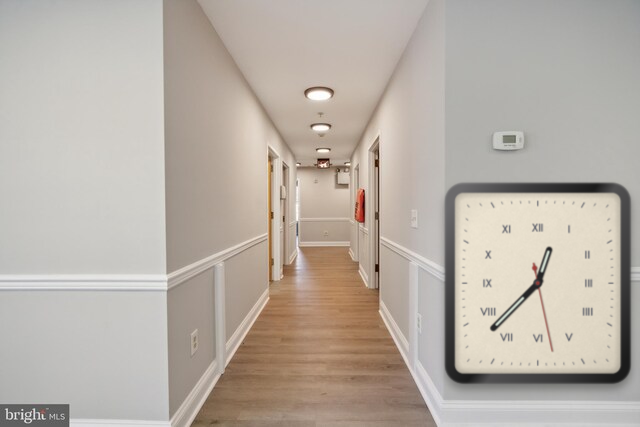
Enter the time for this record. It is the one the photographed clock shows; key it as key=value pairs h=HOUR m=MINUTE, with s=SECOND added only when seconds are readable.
h=12 m=37 s=28
